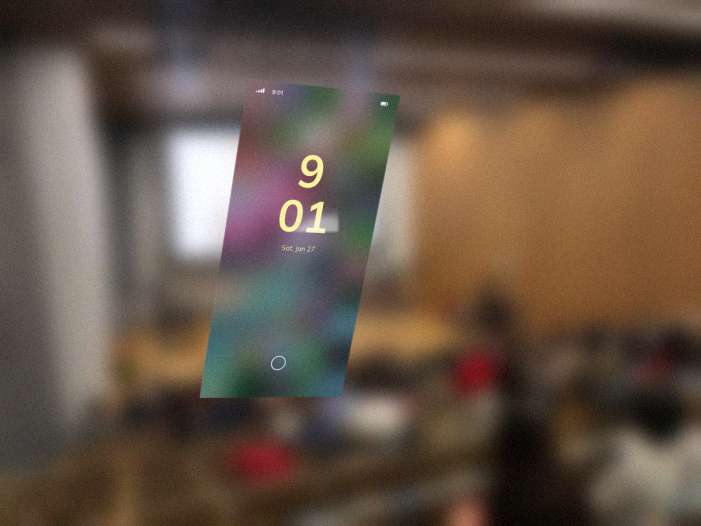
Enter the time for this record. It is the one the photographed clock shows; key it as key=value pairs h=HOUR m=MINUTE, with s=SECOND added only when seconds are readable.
h=9 m=1
